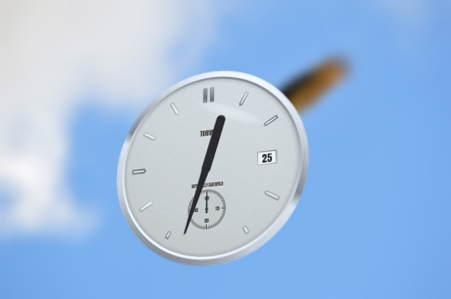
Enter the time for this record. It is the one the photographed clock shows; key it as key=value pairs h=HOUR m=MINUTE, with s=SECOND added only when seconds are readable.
h=12 m=33
